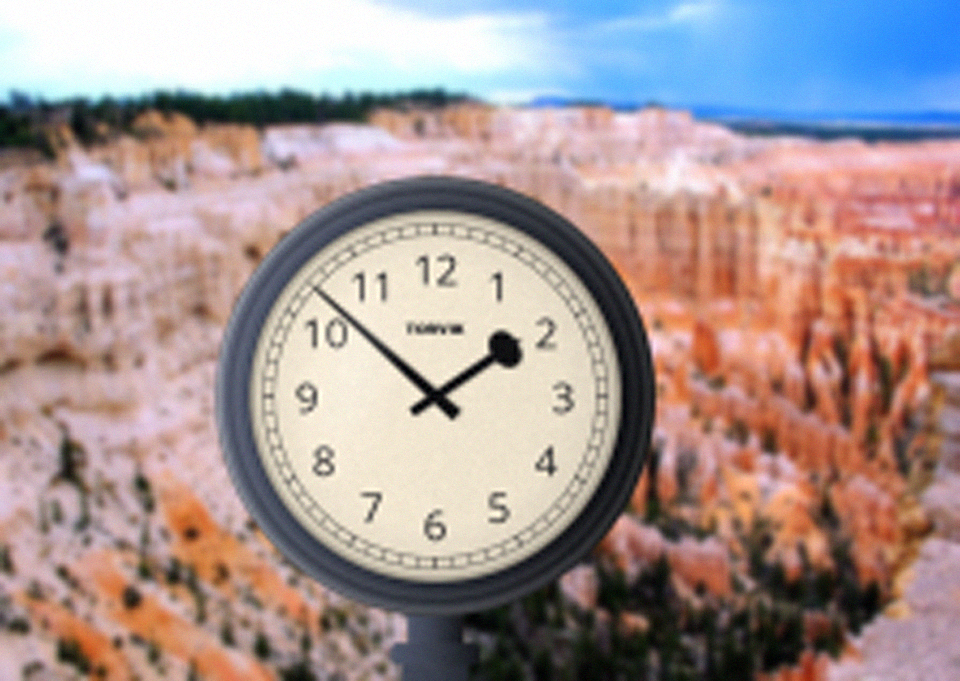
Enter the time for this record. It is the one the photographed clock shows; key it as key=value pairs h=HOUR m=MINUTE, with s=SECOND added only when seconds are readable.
h=1 m=52
